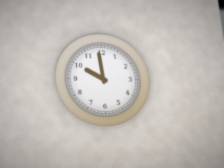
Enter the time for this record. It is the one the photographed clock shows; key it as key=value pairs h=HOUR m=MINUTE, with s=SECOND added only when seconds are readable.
h=9 m=59
